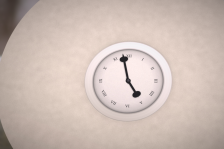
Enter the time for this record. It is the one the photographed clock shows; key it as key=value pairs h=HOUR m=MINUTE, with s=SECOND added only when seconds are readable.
h=4 m=58
